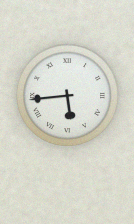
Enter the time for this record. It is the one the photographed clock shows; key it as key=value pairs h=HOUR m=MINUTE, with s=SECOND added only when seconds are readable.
h=5 m=44
